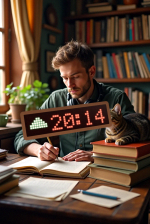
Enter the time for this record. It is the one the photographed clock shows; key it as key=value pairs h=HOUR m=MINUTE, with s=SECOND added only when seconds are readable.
h=20 m=14
